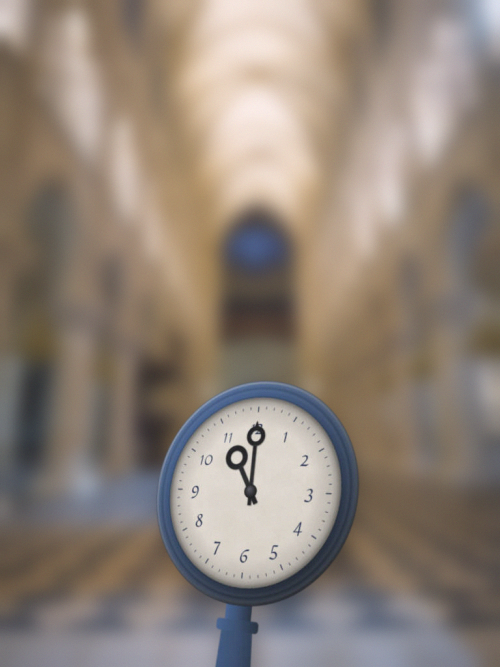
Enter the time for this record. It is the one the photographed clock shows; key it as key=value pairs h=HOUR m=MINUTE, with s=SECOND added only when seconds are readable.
h=11 m=0
